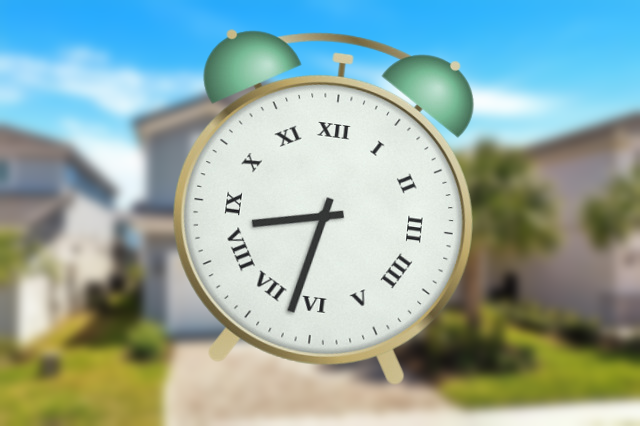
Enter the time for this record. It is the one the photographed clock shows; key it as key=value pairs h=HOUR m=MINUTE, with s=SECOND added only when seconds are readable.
h=8 m=32
